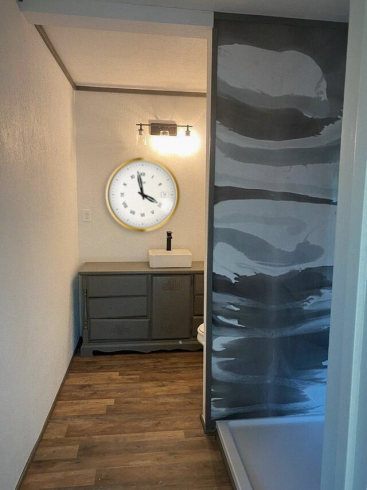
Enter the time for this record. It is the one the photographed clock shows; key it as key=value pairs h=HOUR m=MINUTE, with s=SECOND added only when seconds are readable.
h=3 m=58
